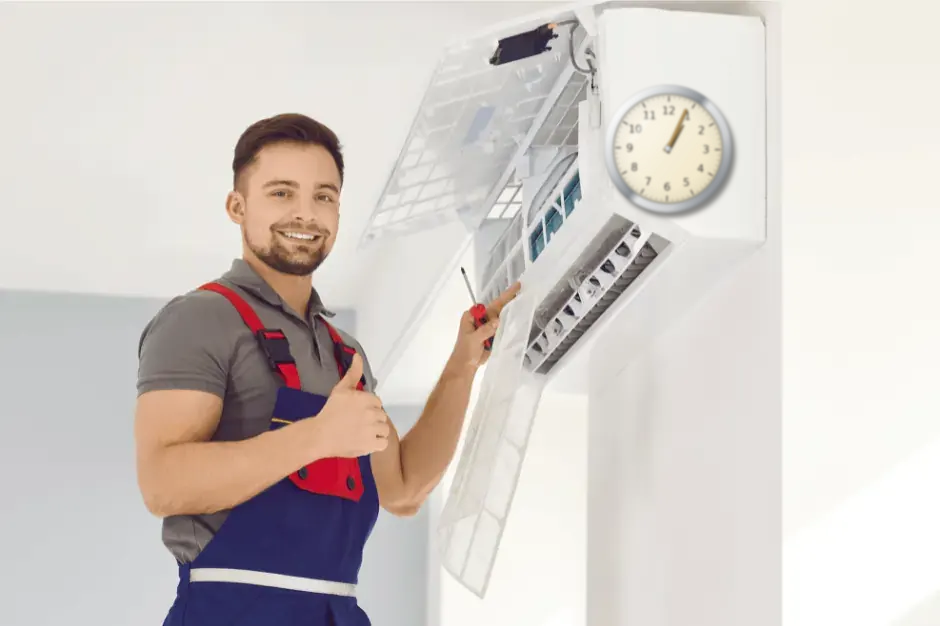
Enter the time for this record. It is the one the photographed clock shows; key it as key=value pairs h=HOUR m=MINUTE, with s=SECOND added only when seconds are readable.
h=1 m=4
